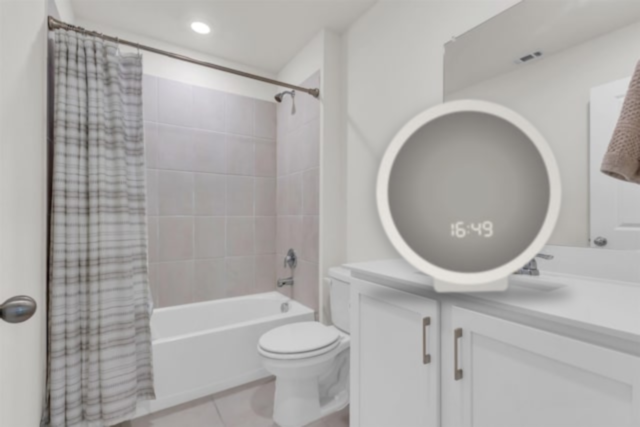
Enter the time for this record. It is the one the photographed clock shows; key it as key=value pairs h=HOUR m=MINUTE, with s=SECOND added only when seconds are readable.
h=16 m=49
